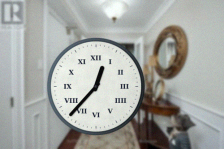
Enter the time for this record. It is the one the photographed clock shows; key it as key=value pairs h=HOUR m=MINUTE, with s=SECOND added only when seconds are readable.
h=12 m=37
